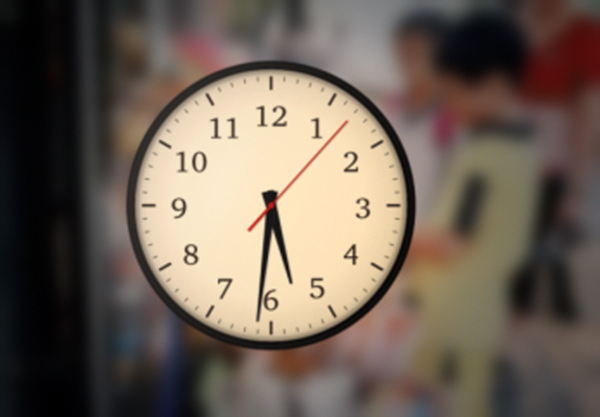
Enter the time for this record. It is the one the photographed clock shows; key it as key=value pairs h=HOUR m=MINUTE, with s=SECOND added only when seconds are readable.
h=5 m=31 s=7
